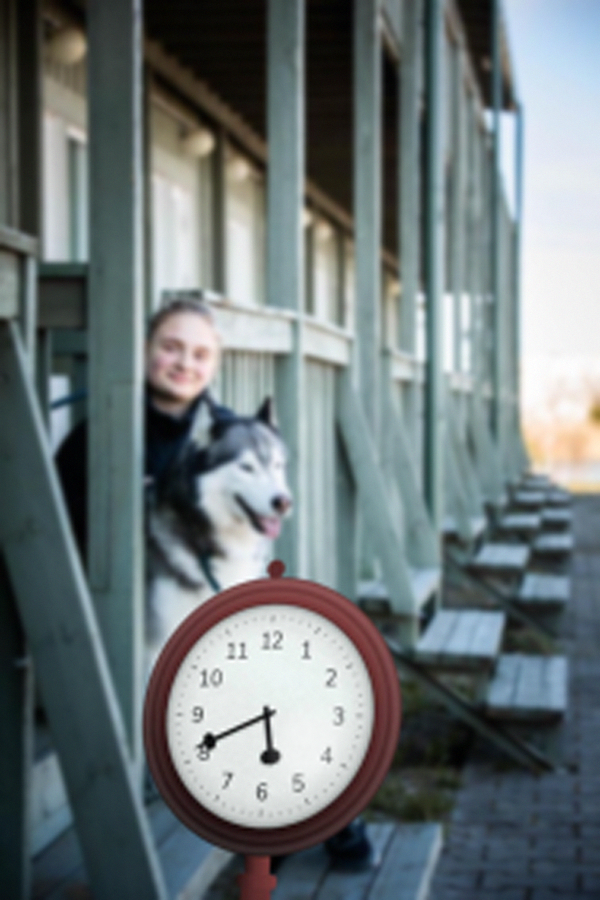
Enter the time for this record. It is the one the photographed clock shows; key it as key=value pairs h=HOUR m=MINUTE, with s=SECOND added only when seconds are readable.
h=5 m=41
